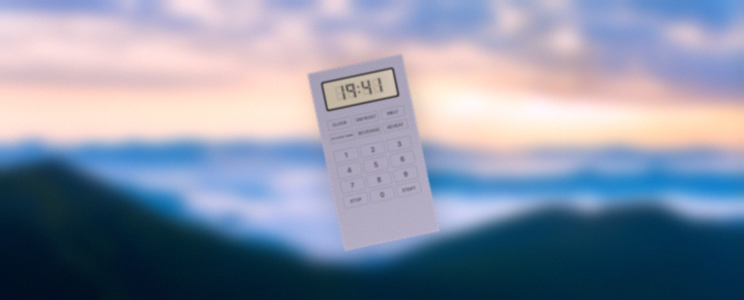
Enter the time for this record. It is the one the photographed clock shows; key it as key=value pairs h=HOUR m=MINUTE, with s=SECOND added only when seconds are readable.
h=19 m=41
